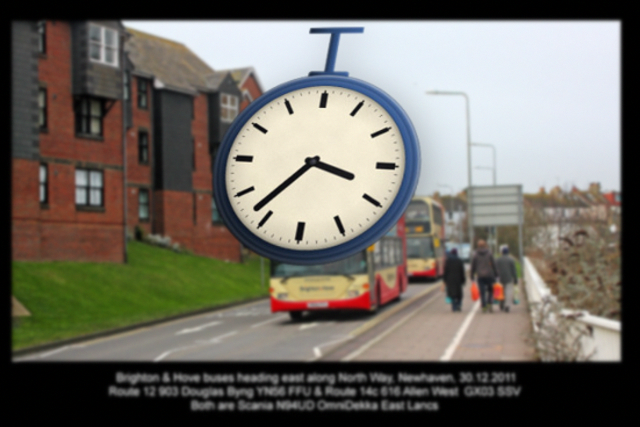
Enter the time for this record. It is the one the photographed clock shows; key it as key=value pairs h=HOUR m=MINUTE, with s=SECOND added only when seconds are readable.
h=3 m=37
